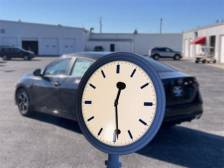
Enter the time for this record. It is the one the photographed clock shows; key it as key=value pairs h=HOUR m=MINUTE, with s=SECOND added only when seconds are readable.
h=12 m=29
